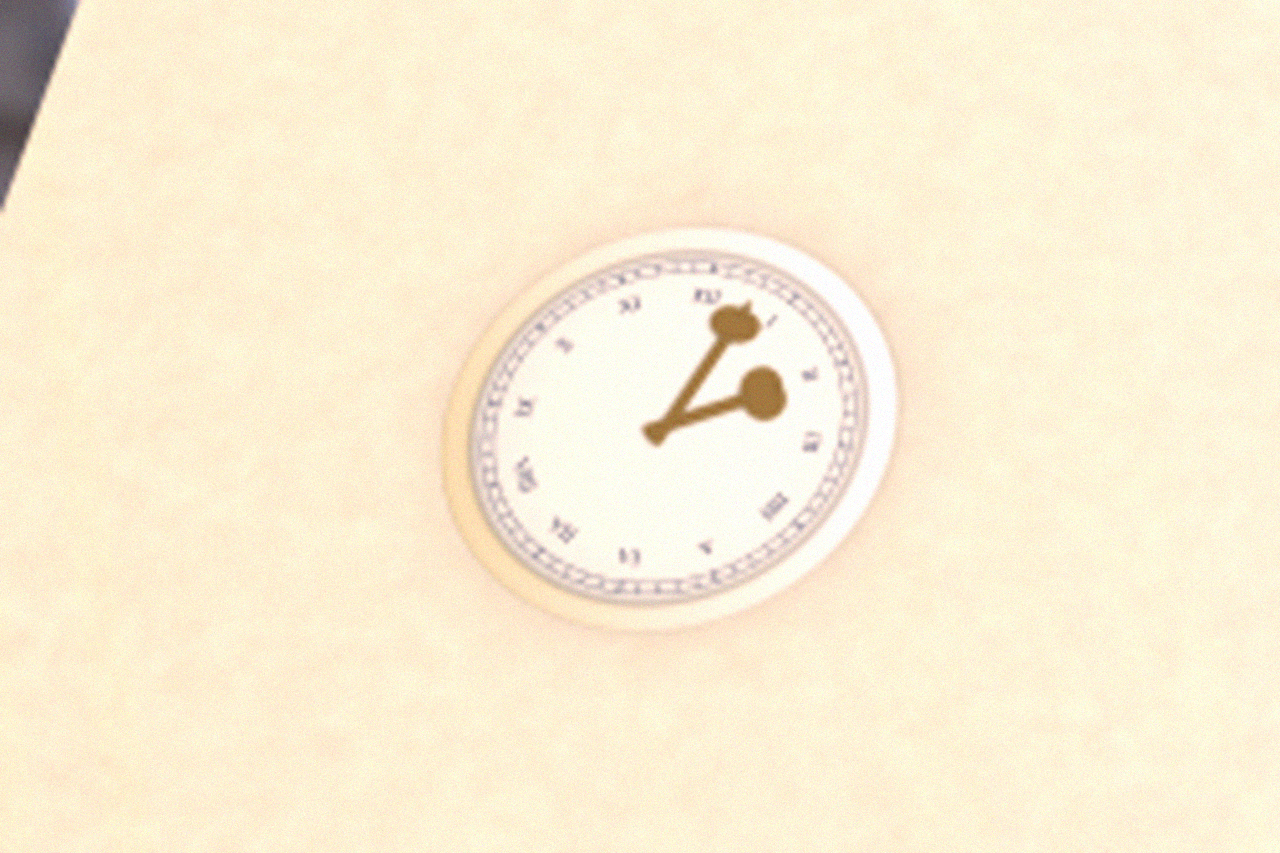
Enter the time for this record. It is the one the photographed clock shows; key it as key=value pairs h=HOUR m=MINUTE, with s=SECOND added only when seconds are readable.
h=2 m=3
